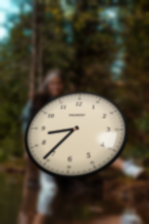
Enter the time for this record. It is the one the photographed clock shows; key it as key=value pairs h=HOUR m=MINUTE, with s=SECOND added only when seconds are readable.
h=8 m=36
